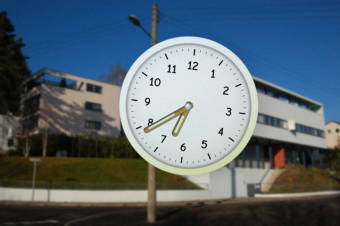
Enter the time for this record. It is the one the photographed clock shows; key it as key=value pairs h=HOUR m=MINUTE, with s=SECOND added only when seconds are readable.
h=6 m=39
